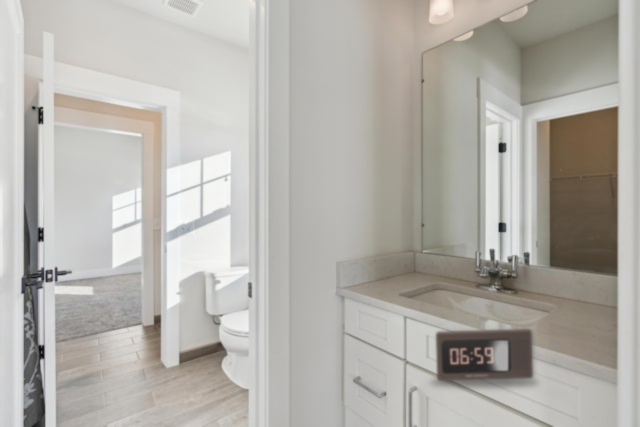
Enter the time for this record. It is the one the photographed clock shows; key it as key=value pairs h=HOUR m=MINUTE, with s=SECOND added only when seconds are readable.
h=6 m=59
